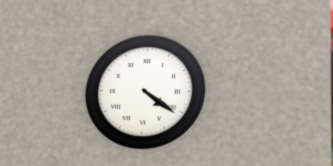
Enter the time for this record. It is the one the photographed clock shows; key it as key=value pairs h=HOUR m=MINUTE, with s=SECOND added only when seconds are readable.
h=4 m=21
